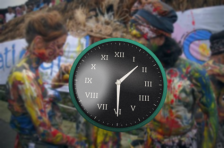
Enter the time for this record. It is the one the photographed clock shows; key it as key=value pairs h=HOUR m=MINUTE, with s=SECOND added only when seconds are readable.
h=1 m=30
